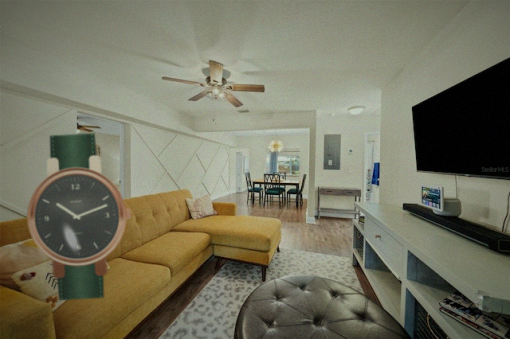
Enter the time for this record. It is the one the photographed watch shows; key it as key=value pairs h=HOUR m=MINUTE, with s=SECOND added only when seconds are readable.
h=10 m=12
